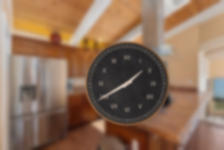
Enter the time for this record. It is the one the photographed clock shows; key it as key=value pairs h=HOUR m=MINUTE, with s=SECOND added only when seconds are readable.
h=1 m=40
